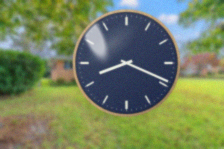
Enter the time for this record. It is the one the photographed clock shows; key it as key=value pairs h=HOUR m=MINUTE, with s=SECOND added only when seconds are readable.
h=8 m=19
